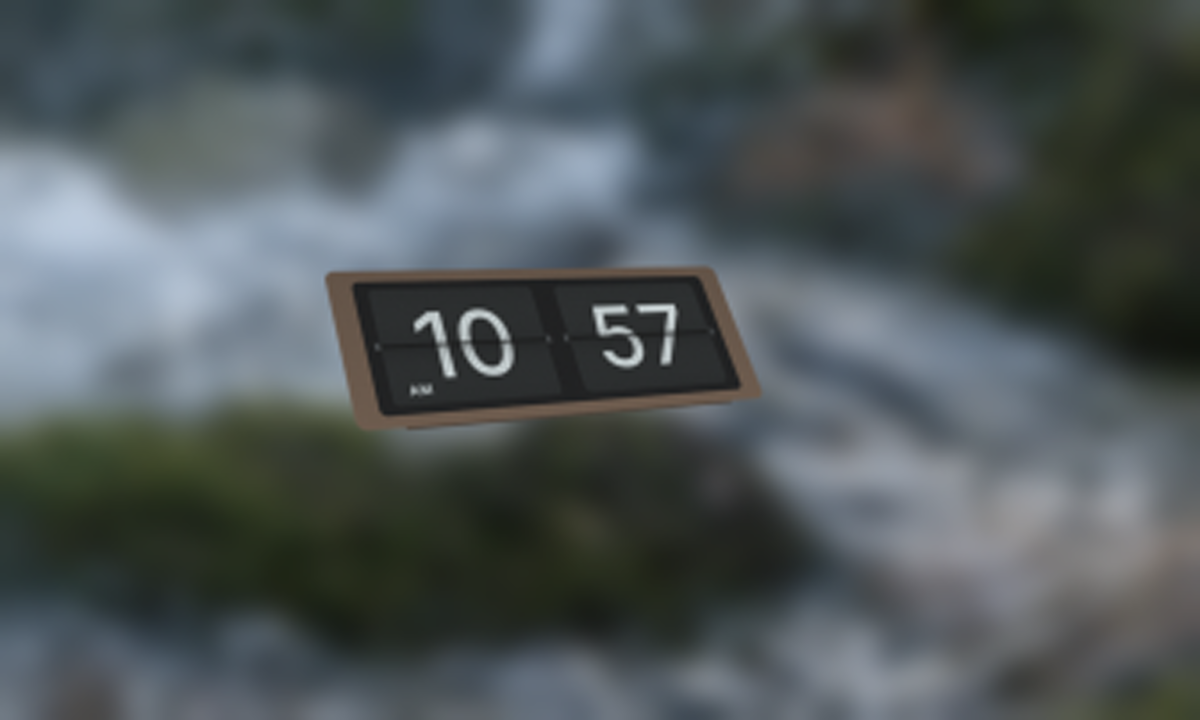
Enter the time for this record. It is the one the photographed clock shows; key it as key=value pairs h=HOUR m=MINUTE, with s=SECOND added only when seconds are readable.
h=10 m=57
